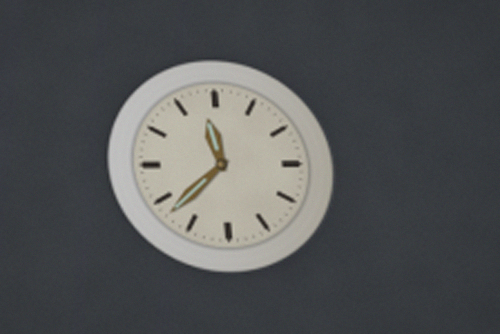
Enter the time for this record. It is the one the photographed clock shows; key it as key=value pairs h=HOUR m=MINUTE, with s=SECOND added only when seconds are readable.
h=11 m=38
